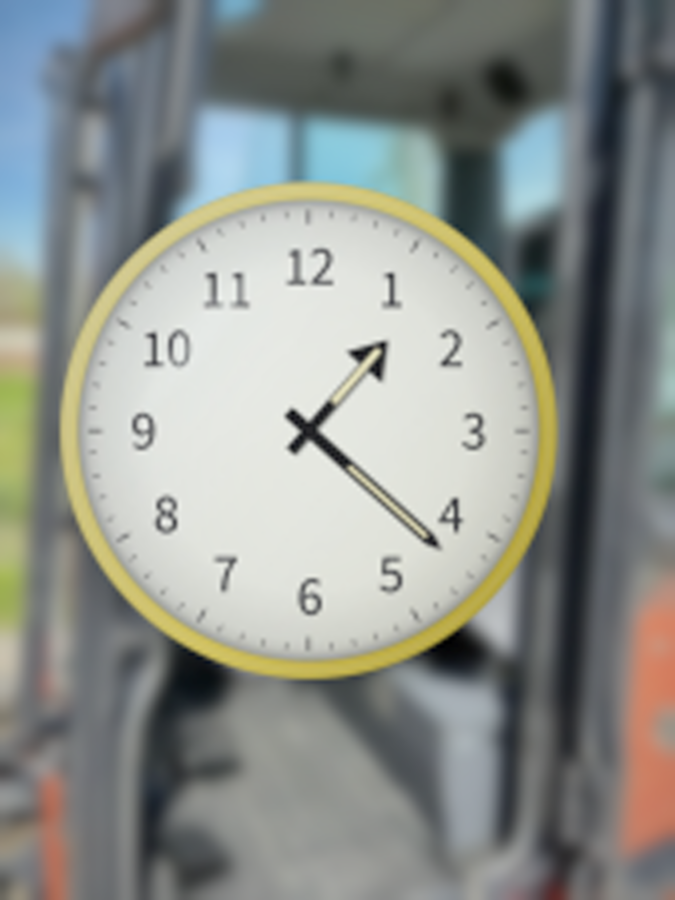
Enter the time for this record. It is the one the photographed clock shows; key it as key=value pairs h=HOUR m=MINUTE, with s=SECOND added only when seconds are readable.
h=1 m=22
